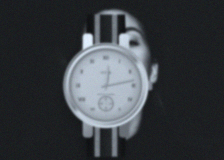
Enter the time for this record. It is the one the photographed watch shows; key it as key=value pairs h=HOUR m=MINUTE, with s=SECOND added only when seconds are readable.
h=12 m=13
